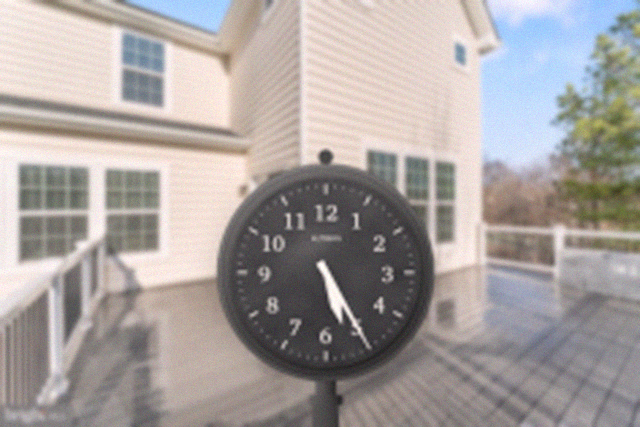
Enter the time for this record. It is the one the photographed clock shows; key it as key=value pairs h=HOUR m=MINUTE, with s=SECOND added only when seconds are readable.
h=5 m=25
